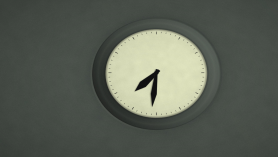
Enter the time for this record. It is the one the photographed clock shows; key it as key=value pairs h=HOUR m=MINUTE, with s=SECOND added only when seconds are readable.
h=7 m=31
